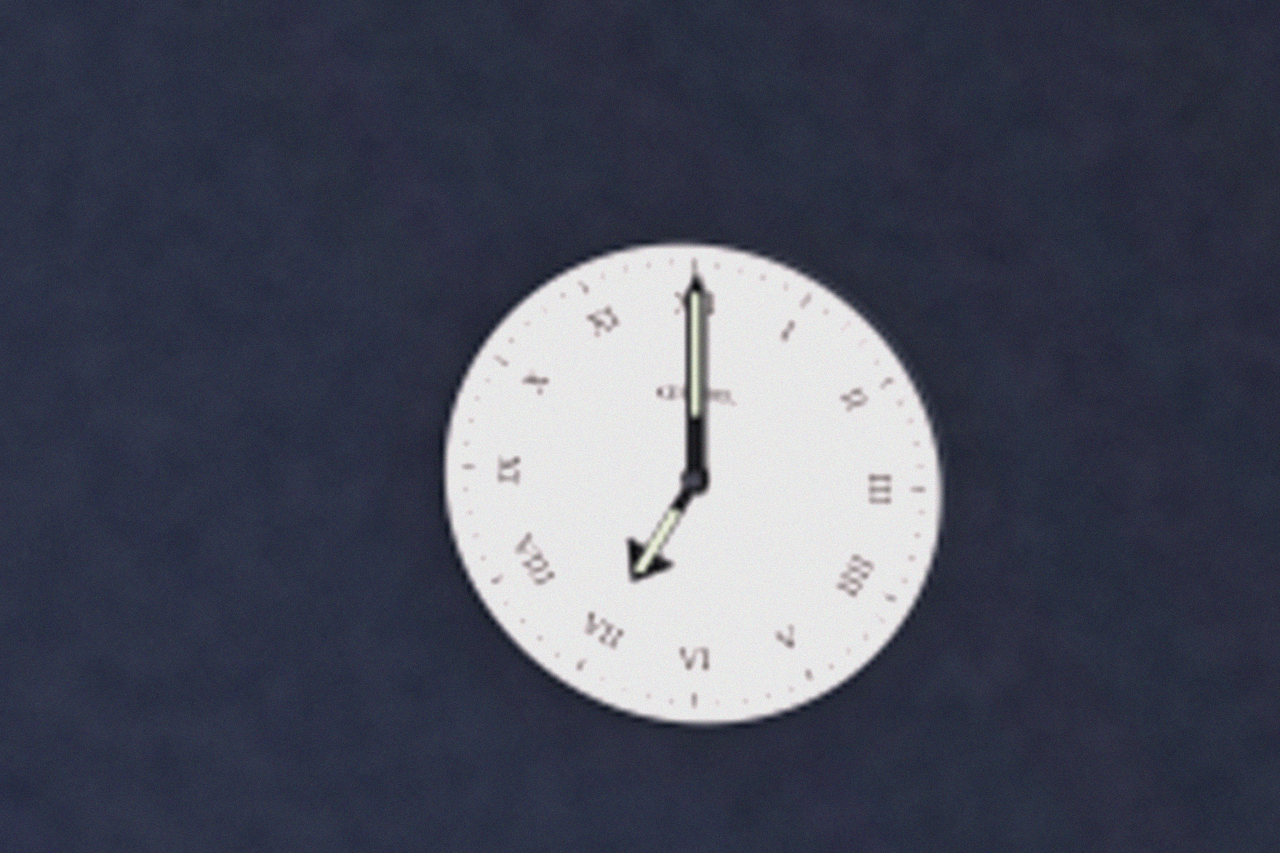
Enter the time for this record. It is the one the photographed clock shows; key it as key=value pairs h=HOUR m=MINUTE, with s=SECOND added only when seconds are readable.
h=7 m=0
